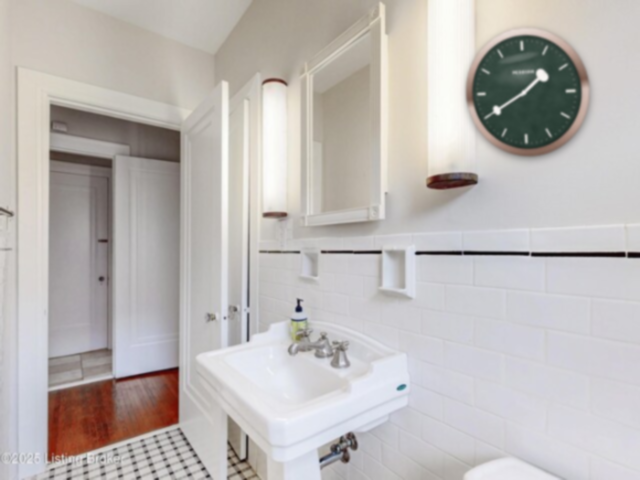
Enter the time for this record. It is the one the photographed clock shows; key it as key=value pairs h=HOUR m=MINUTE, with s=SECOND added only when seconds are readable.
h=1 m=40
